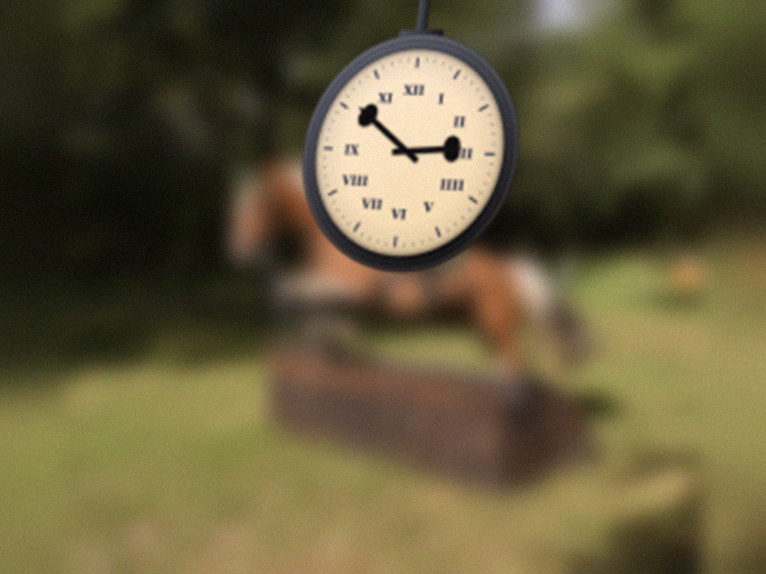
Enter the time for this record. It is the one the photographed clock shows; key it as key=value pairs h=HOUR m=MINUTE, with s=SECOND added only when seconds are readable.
h=2 m=51
